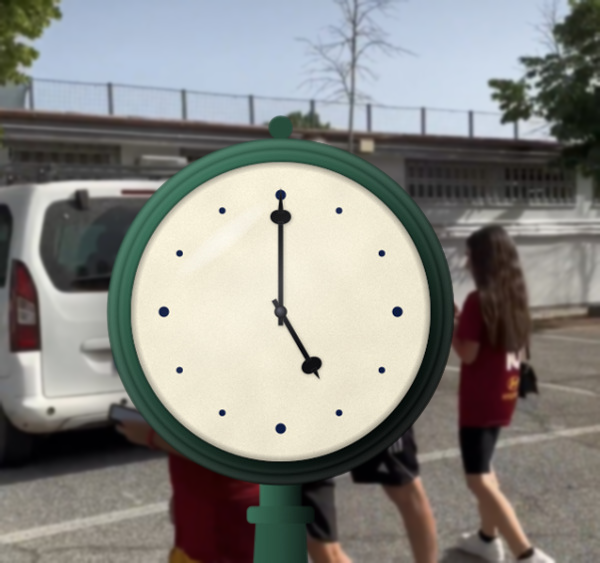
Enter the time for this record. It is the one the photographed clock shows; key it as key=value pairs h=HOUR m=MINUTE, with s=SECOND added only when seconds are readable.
h=5 m=0
